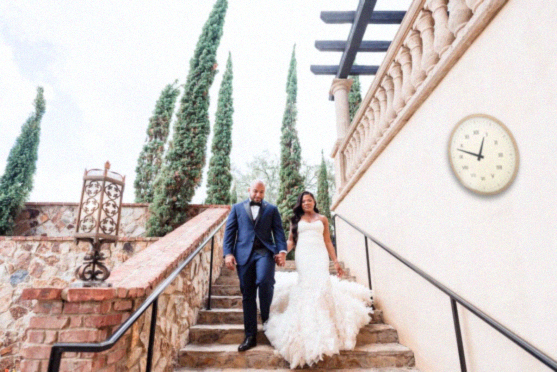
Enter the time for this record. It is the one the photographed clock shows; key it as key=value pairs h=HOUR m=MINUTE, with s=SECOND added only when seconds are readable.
h=12 m=48
